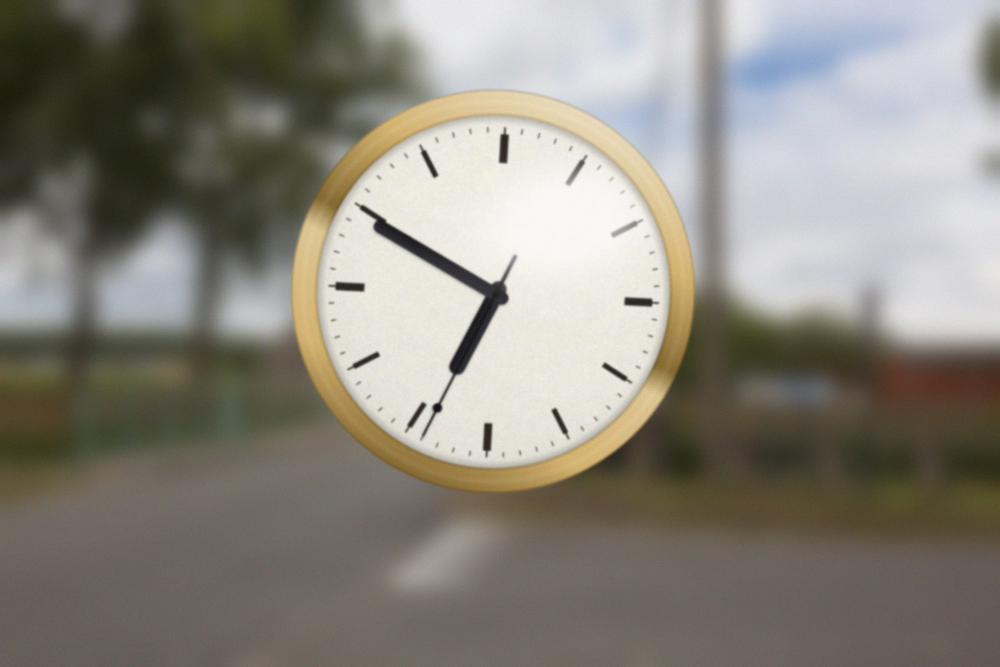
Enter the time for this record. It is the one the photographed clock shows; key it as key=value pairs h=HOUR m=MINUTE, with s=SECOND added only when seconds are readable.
h=6 m=49 s=34
